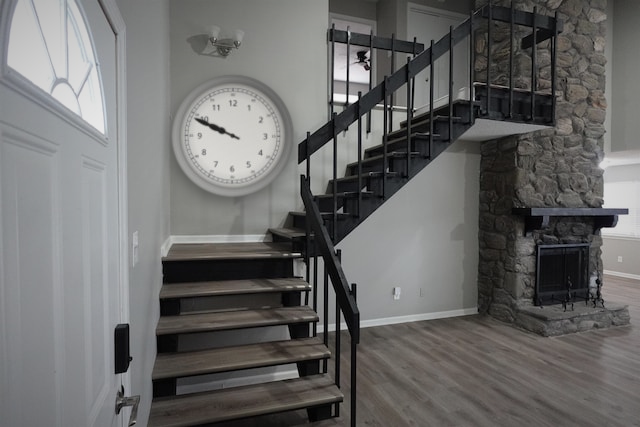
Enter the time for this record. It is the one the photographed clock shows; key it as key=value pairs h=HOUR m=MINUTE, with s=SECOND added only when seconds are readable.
h=9 m=49
